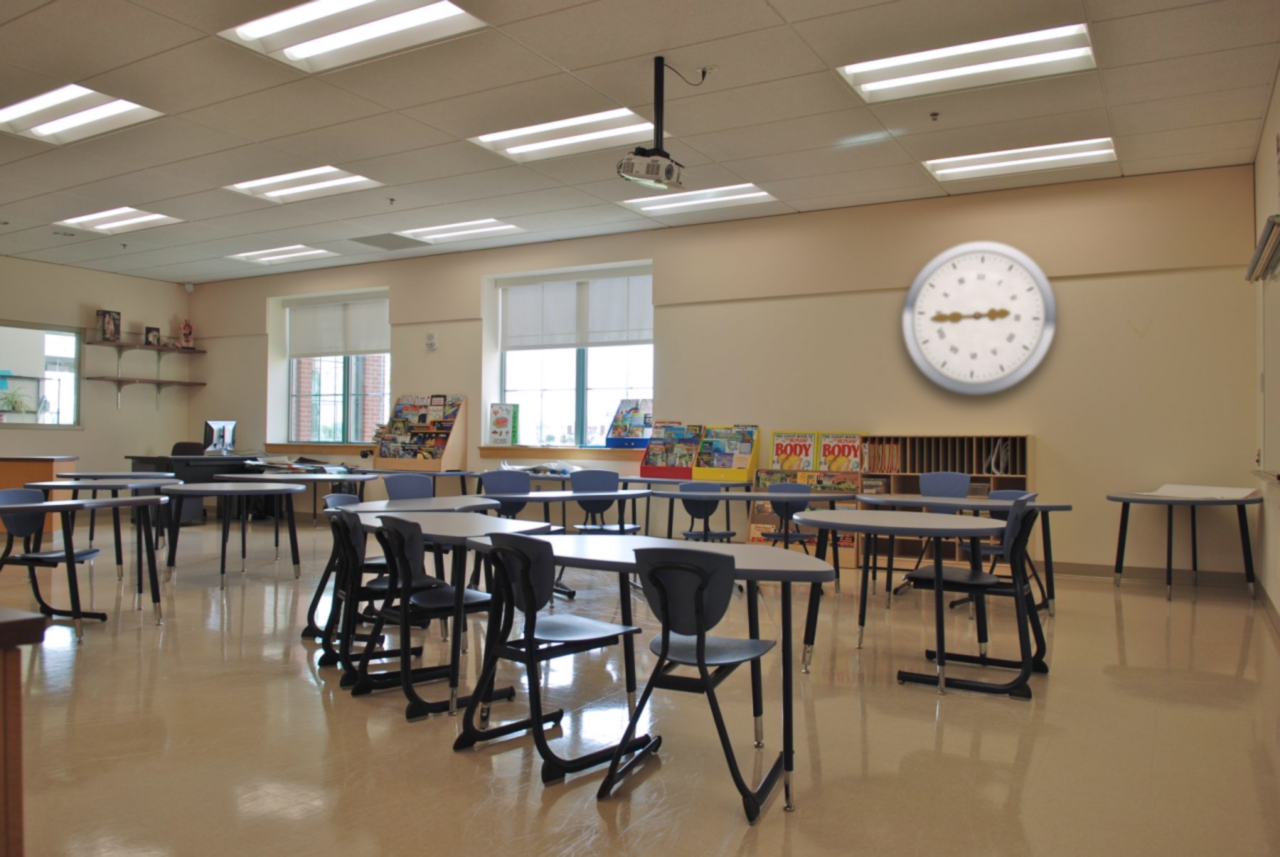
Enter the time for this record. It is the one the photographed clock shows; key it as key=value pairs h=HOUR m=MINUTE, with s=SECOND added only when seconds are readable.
h=2 m=44
